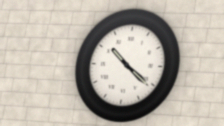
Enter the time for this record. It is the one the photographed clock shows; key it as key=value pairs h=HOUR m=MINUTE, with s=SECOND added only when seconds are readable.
h=10 m=21
